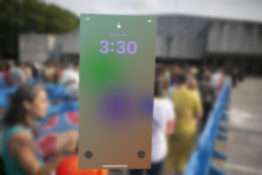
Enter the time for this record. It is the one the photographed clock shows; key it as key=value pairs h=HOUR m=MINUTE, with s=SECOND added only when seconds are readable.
h=3 m=30
